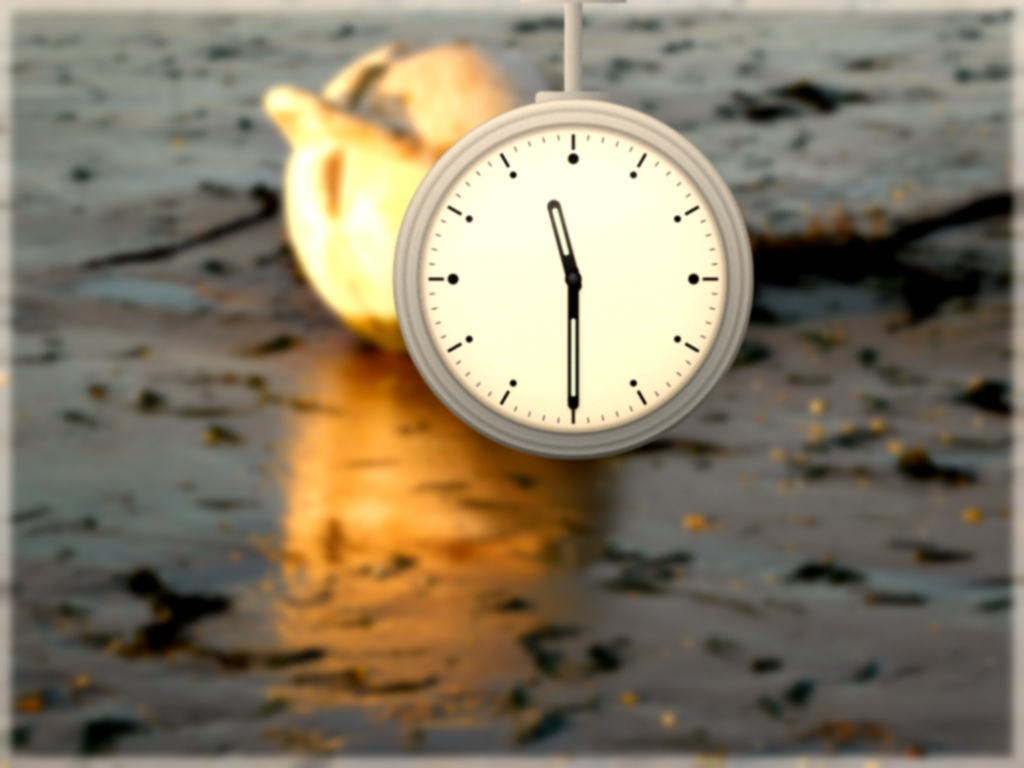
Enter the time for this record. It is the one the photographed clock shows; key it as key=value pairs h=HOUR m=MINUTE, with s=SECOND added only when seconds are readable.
h=11 m=30
